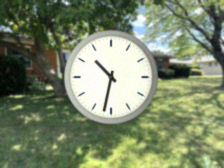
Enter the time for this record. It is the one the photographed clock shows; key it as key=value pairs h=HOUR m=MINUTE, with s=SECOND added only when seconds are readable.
h=10 m=32
